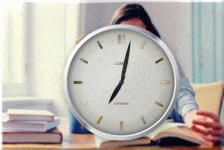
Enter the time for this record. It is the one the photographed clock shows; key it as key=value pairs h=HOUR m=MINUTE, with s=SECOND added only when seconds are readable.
h=7 m=2
